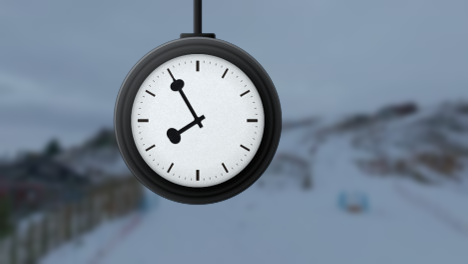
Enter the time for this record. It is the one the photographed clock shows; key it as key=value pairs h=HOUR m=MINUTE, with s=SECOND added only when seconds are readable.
h=7 m=55
